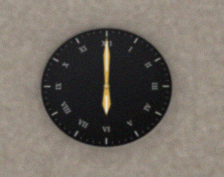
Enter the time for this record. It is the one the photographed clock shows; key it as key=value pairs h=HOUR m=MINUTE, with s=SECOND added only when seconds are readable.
h=6 m=0
